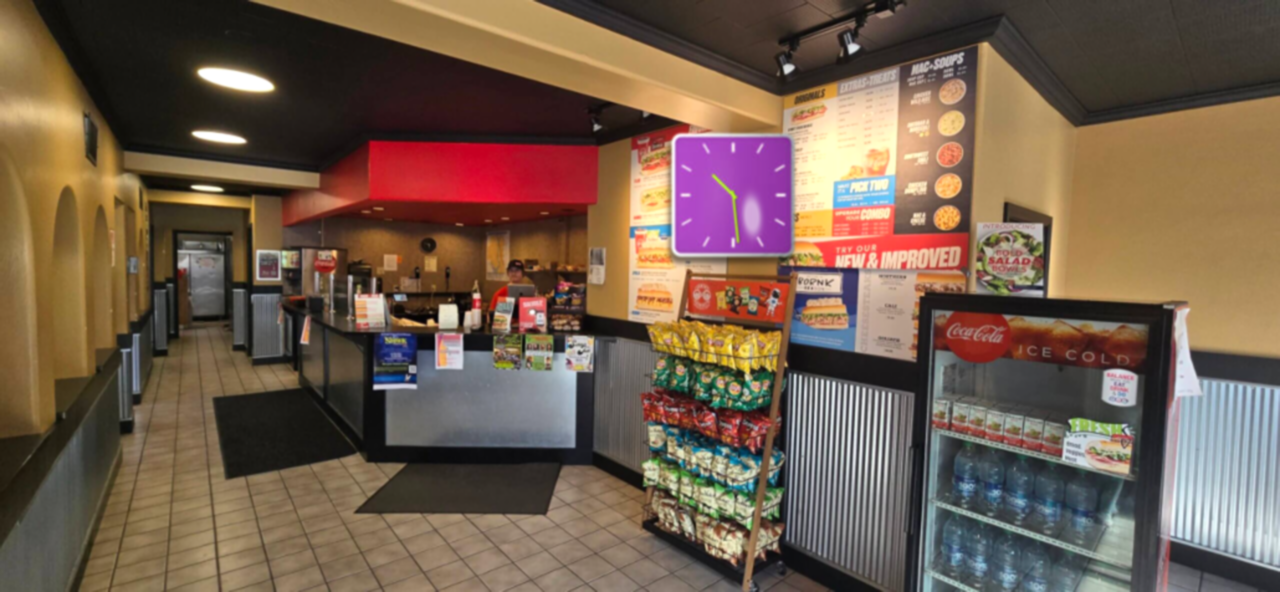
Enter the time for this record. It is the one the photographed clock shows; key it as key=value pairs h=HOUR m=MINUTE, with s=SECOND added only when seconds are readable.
h=10 m=29
